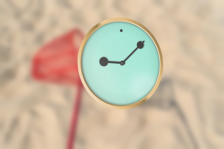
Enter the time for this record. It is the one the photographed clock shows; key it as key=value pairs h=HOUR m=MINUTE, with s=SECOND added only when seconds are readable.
h=9 m=8
